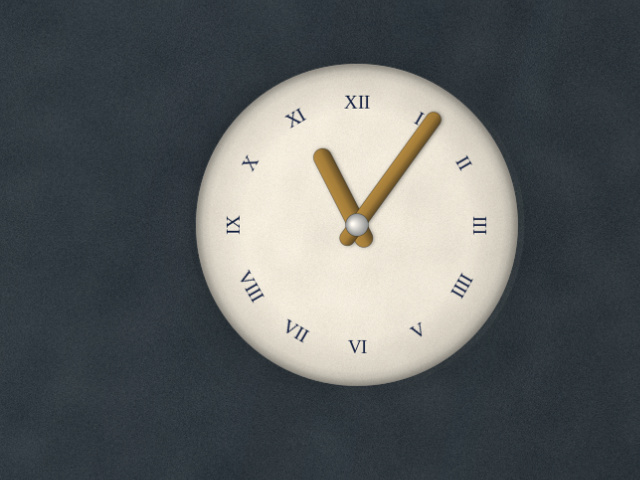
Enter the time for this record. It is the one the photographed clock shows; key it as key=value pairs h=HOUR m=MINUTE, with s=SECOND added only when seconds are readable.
h=11 m=6
